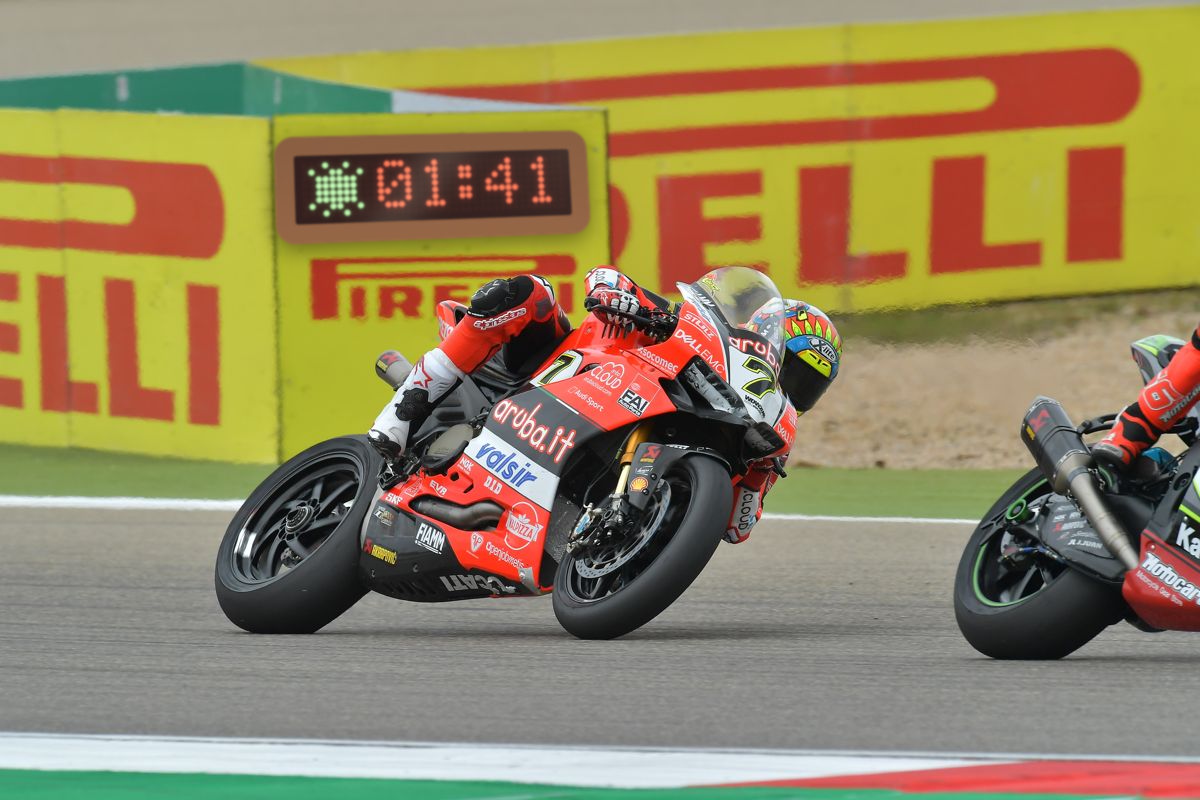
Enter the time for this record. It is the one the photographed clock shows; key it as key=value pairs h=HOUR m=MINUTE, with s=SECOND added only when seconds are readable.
h=1 m=41
